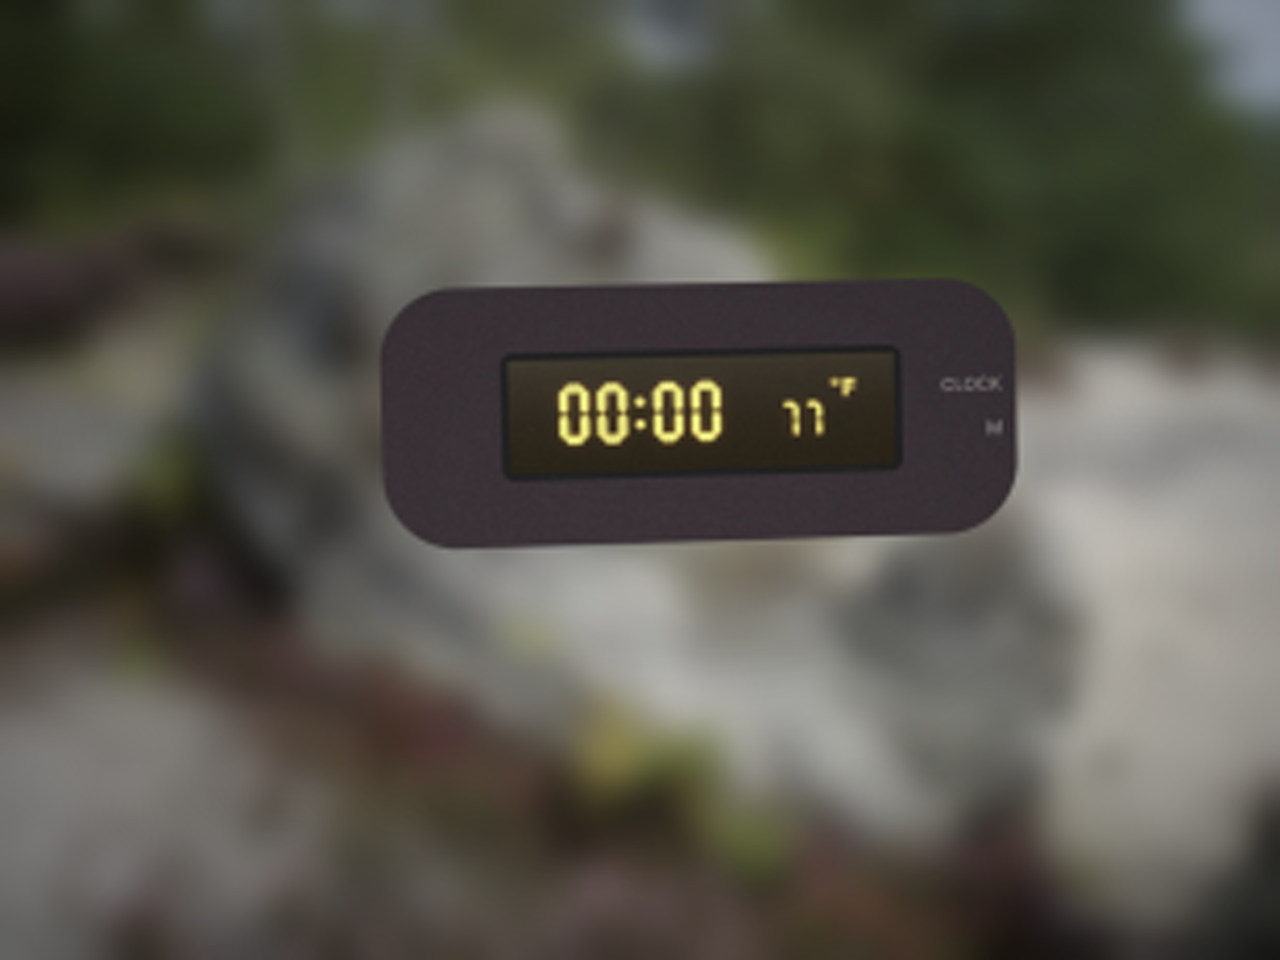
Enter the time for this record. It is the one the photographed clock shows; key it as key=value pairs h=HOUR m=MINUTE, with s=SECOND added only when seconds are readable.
h=0 m=0
